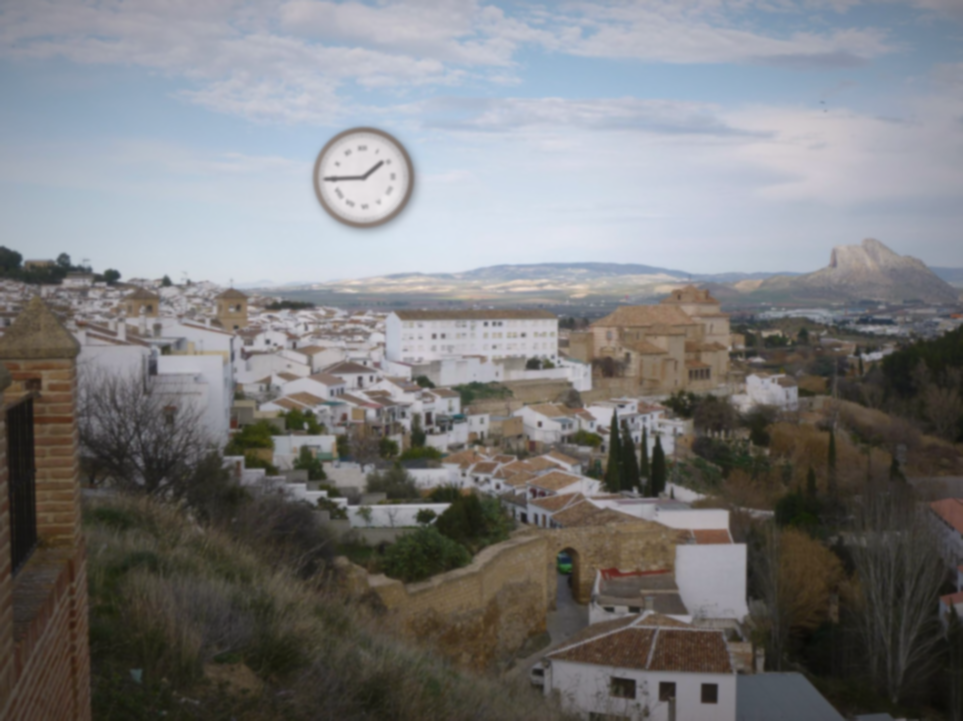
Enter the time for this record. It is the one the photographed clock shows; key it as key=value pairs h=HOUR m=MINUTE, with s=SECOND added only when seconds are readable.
h=1 m=45
